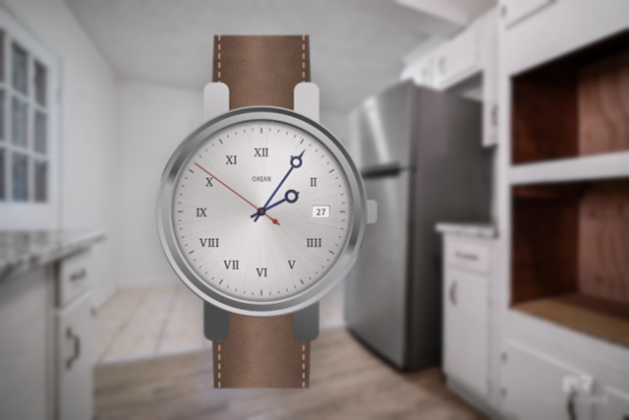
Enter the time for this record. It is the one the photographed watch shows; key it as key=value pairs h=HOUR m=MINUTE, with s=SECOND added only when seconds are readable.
h=2 m=5 s=51
